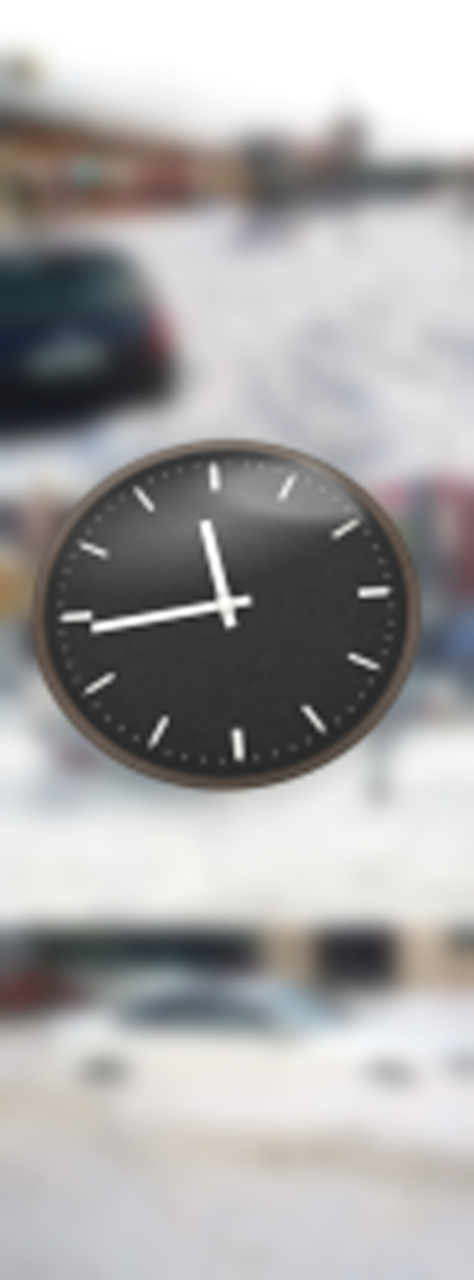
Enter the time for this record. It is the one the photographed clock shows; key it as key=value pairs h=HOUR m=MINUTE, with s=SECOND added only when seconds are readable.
h=11 m=44
